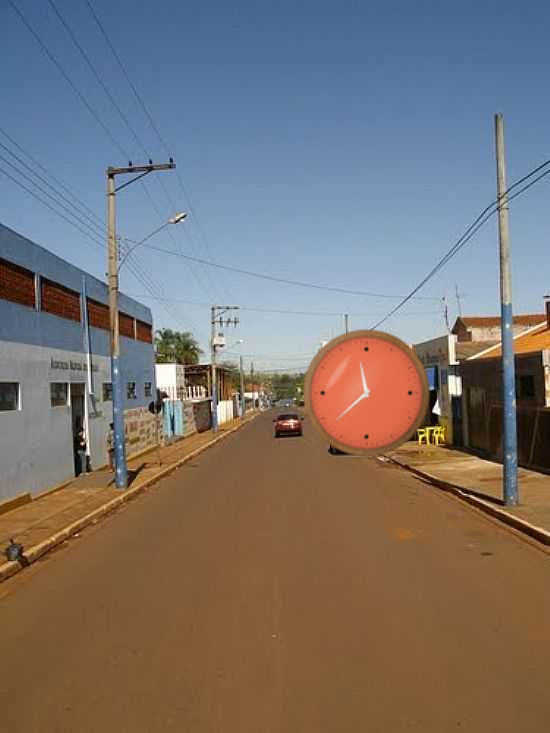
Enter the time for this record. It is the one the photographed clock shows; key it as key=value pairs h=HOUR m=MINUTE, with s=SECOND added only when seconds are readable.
h=11 m=38
